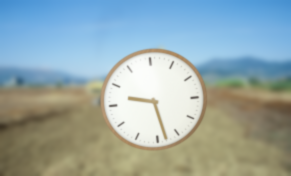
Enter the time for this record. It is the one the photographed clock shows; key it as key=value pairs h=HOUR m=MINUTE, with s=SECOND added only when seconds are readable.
h=9 m=28
